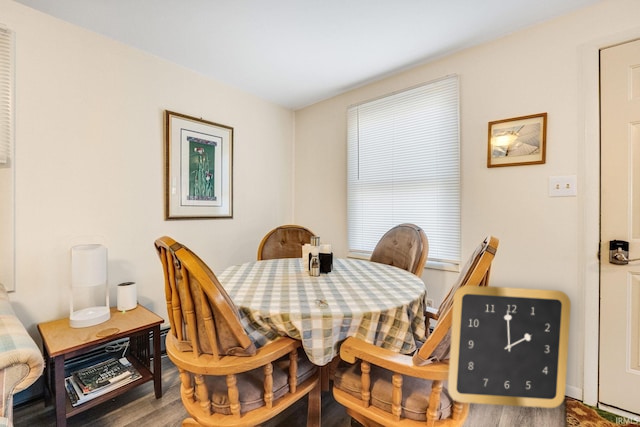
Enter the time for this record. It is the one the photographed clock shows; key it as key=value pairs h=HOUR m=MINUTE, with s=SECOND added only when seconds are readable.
h=1 m=59
